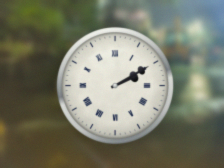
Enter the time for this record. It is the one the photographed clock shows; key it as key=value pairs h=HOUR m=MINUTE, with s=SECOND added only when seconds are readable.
h=2 m=10
